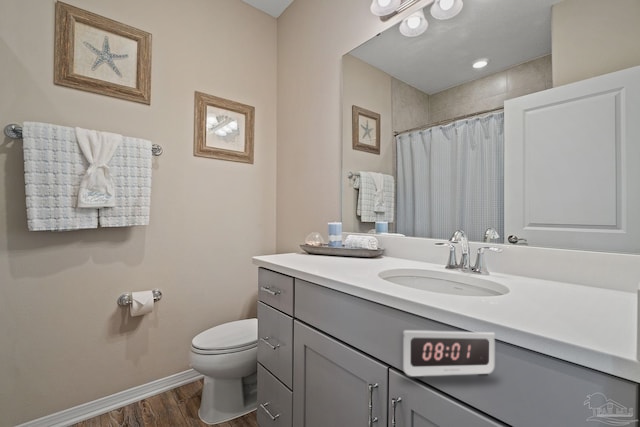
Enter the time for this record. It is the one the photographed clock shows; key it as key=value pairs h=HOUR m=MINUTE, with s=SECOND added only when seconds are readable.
h=8 m=1
